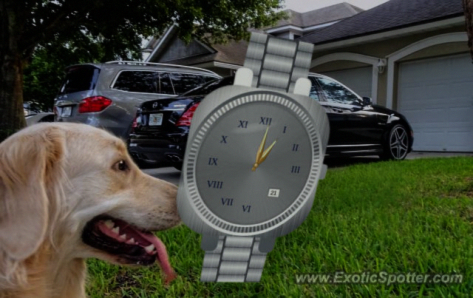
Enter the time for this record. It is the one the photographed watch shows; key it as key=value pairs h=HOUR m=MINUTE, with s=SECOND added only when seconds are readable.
h=1 m=1
